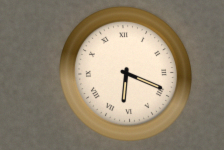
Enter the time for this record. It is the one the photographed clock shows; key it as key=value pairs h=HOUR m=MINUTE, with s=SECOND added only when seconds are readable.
h=6 m=19
